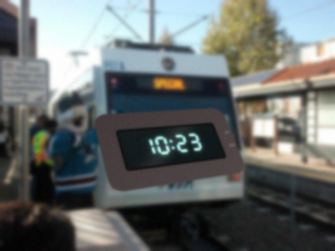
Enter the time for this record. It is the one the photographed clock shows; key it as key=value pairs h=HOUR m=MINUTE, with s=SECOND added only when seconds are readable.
h=10 m=23
